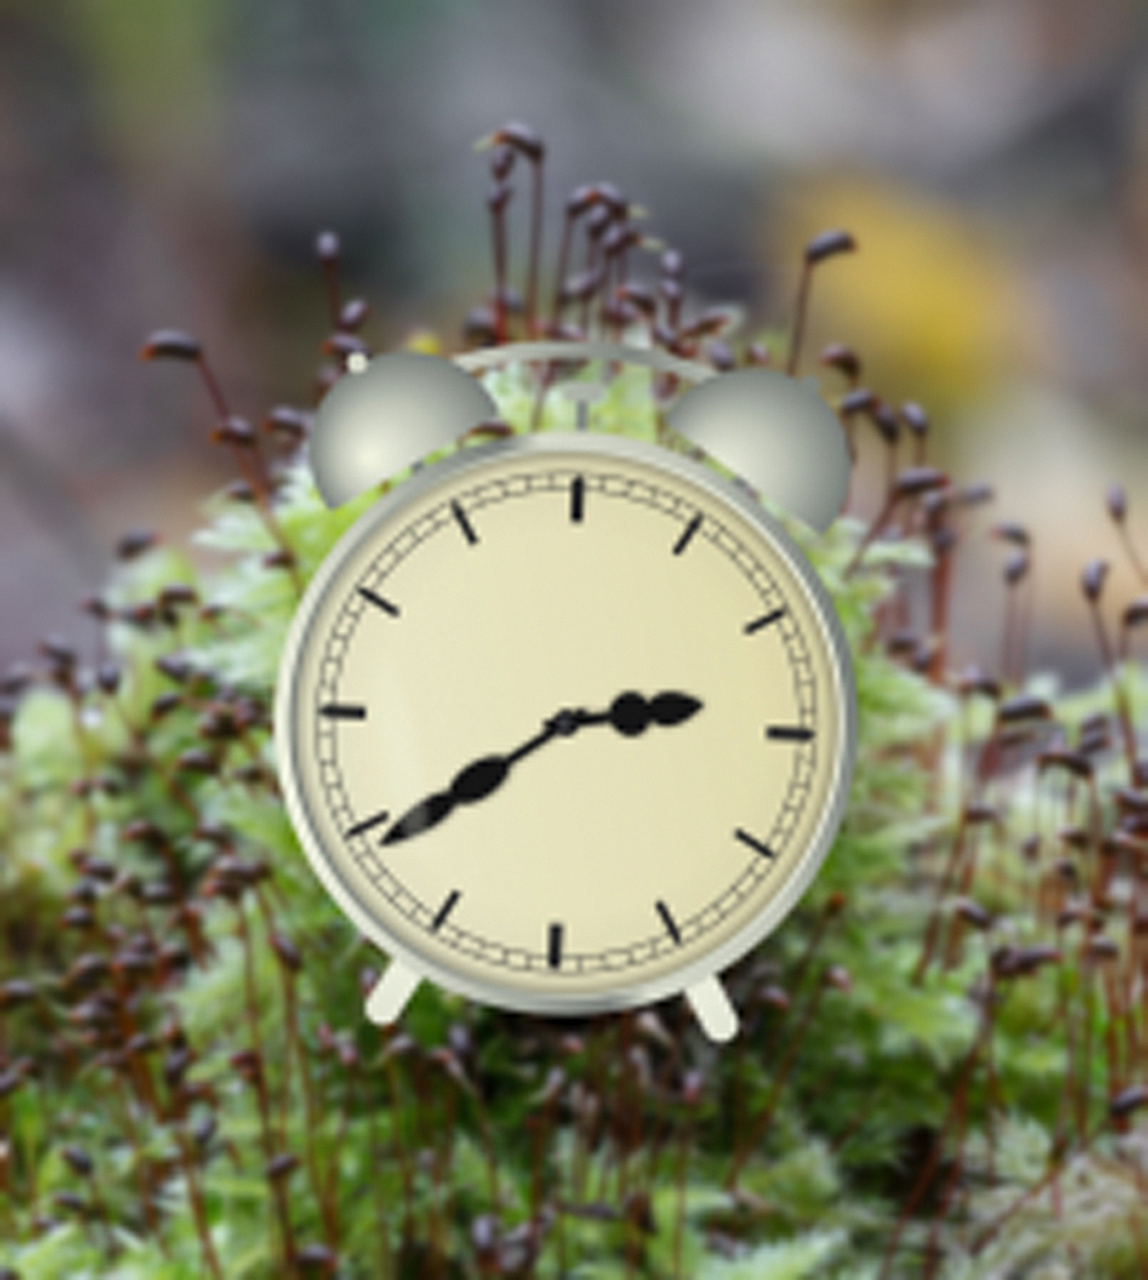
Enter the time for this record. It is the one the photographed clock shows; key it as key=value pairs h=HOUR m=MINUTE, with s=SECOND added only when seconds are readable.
h=2 m=39
